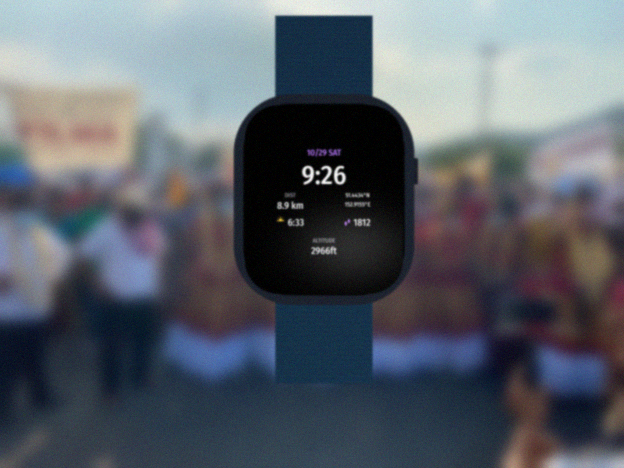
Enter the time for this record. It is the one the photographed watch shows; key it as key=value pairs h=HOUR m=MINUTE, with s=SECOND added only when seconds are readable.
h=9 m=26
